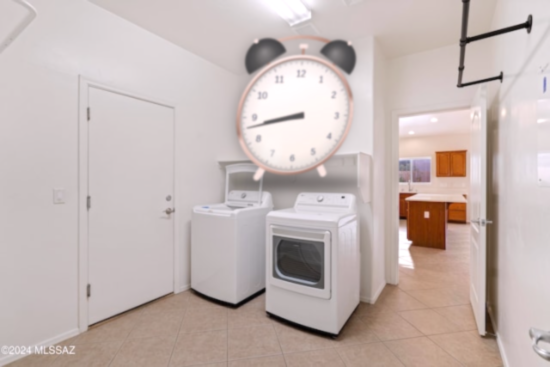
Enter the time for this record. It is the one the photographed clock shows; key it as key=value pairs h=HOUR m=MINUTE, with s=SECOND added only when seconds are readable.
h=8 m=43
